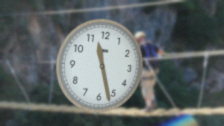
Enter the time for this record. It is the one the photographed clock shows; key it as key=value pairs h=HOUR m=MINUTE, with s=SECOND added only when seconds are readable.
h=11 m=27
